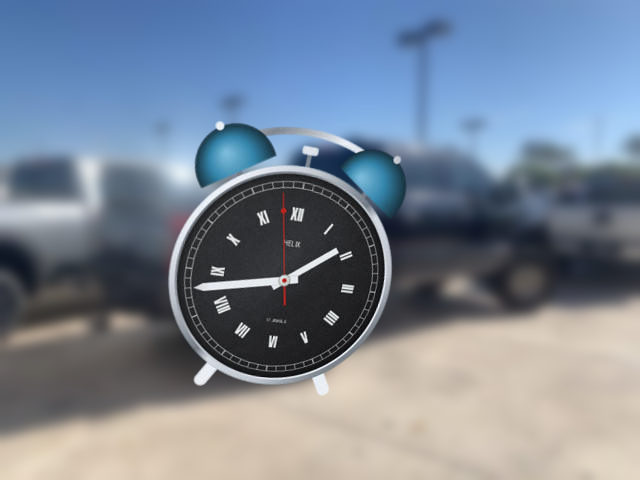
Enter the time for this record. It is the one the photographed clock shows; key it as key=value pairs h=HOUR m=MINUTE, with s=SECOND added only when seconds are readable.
h=1 m=42 s=58
